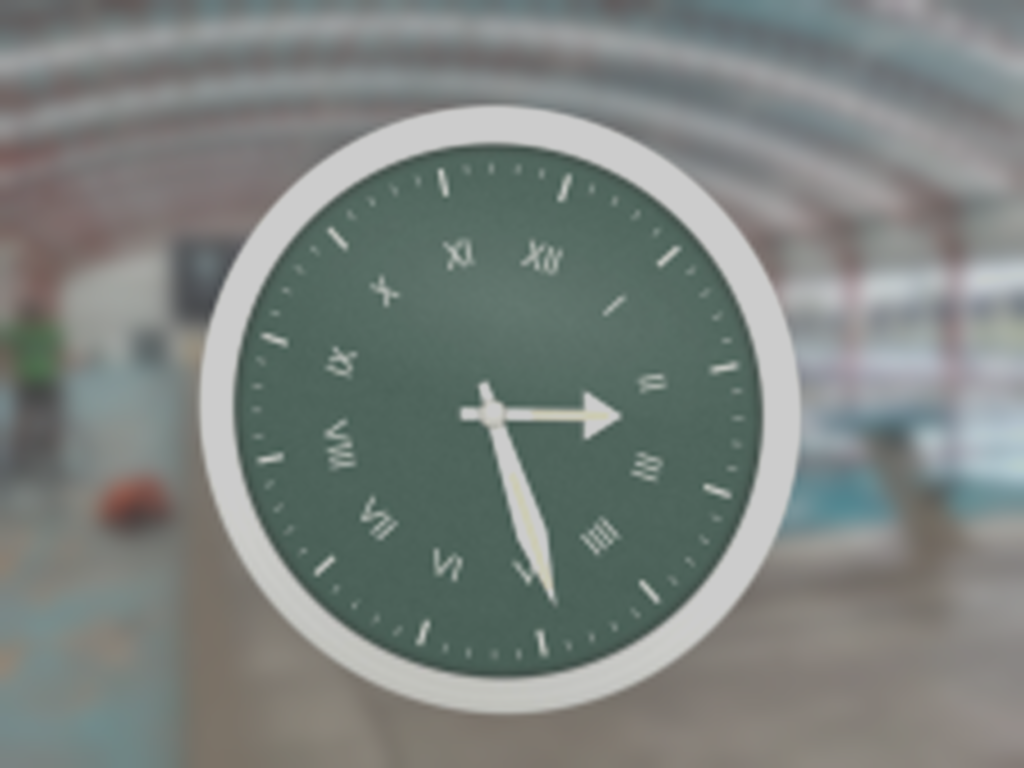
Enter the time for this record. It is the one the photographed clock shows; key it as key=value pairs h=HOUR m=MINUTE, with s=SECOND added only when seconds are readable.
h=2 m=24
